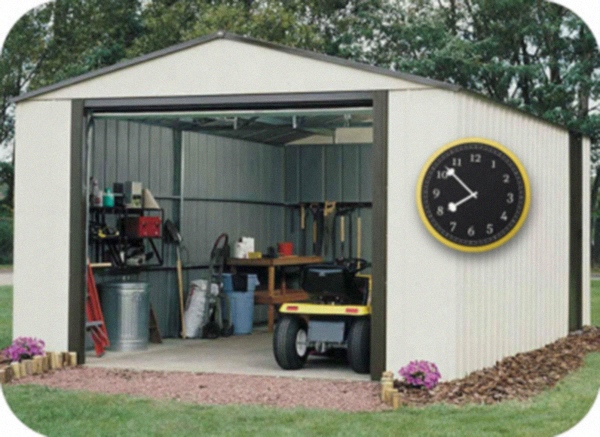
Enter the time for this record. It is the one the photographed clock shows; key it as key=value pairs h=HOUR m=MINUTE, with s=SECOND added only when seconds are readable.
h=7 m=52
